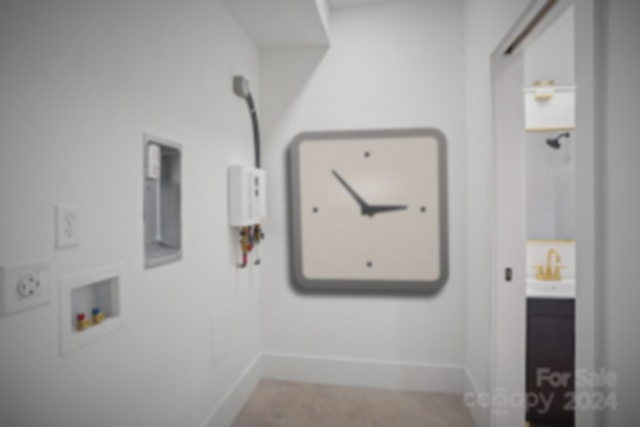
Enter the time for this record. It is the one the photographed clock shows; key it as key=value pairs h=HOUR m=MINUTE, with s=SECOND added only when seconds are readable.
h=2 m=53
